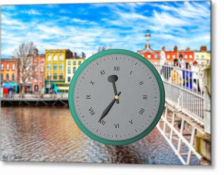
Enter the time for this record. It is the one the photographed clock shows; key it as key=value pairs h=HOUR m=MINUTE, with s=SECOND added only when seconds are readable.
h=11 m=36
